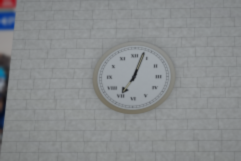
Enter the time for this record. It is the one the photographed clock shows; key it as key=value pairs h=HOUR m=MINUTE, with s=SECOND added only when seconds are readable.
h=7 m=3
